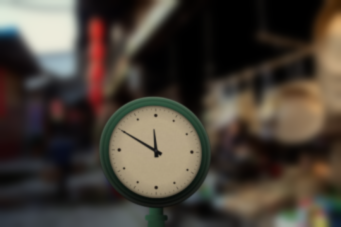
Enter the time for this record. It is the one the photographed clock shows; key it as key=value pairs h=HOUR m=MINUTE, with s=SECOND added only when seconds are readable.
h=11 m=50
